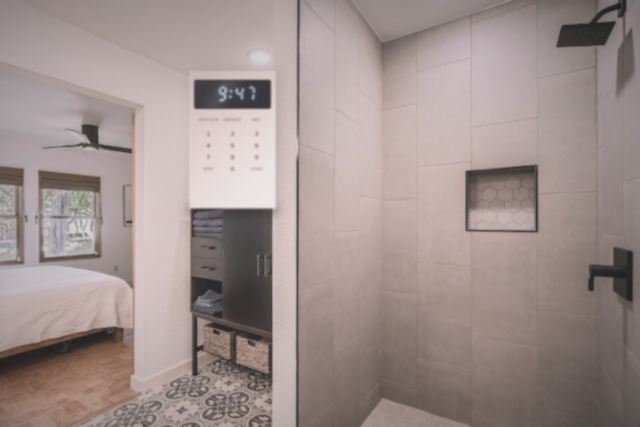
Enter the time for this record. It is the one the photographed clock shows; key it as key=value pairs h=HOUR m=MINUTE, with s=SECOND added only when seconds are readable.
h=9 m=47
